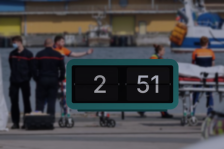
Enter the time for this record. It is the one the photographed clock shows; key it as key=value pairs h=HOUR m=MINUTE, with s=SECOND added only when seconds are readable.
h=2 m=51
